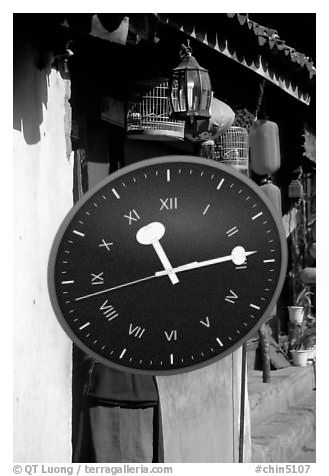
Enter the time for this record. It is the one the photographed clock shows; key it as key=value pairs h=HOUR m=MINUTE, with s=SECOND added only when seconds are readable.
h=11 m=13 s=43
